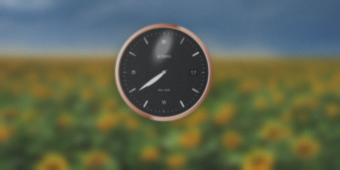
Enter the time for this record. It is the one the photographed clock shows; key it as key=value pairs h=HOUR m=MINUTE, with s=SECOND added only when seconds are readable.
h=7 m=39
